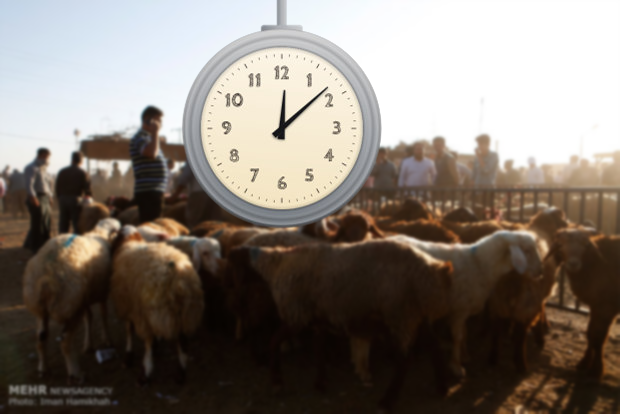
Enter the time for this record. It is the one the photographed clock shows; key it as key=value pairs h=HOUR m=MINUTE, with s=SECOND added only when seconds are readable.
h=12 m=8
